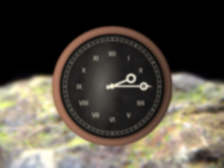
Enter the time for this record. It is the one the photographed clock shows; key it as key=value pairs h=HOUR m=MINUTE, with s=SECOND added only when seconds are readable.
h=2 m=15
